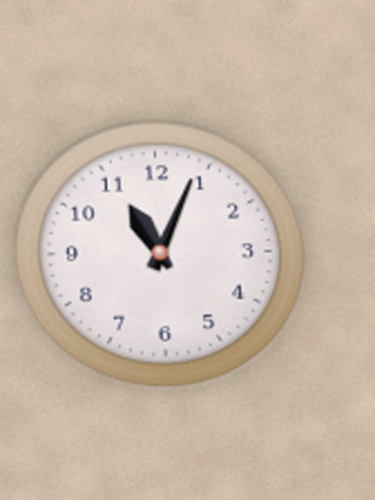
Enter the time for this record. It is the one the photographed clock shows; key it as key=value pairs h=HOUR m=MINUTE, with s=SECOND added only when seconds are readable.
h=11 m=4
